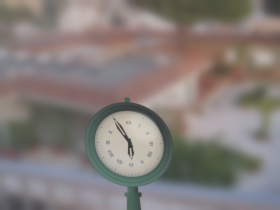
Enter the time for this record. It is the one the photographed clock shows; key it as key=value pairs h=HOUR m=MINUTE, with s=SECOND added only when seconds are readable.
h=5 m=55
